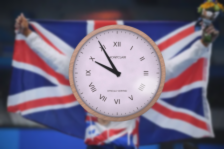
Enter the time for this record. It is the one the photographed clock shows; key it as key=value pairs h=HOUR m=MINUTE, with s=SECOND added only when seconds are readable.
h=9 m=55
